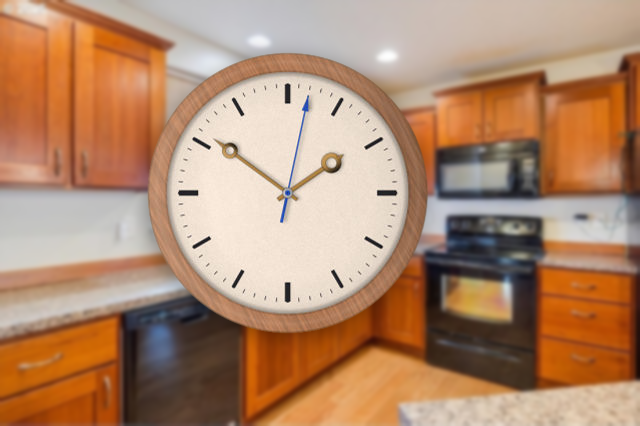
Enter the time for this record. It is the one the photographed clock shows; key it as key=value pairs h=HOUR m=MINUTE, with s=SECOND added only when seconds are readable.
h=1 m=51 s=2
